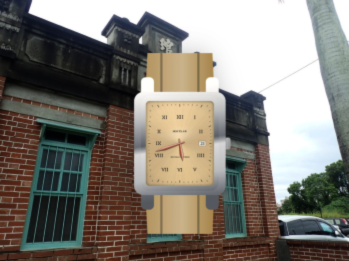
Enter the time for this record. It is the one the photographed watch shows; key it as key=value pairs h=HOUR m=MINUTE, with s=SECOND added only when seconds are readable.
h=5 m=42
